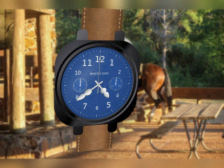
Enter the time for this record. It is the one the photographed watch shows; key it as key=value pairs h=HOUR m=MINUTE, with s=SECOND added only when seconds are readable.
h=4 m=39
